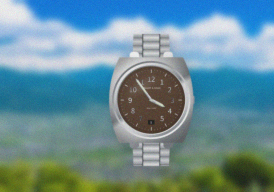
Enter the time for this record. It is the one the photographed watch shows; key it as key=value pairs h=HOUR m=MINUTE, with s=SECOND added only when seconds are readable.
h=3 m=54
